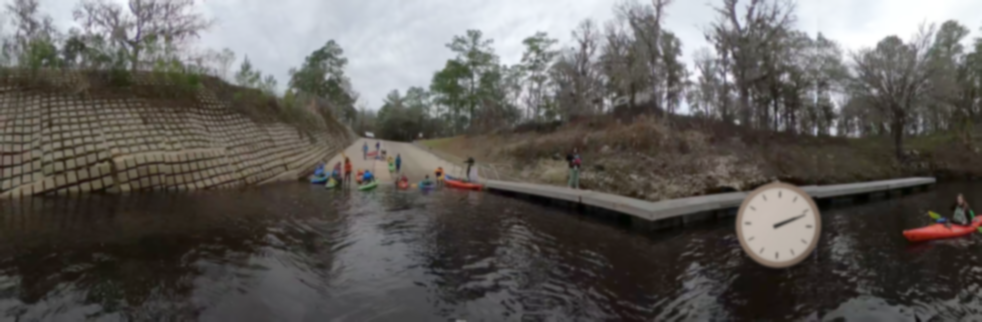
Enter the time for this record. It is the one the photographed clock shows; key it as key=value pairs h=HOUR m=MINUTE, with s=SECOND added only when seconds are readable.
h=2 m=11
